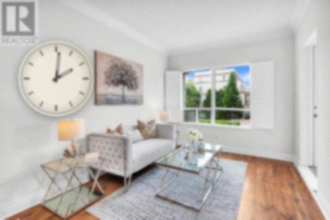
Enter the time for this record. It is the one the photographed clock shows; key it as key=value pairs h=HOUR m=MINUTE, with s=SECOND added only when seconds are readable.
h=2 m=1
